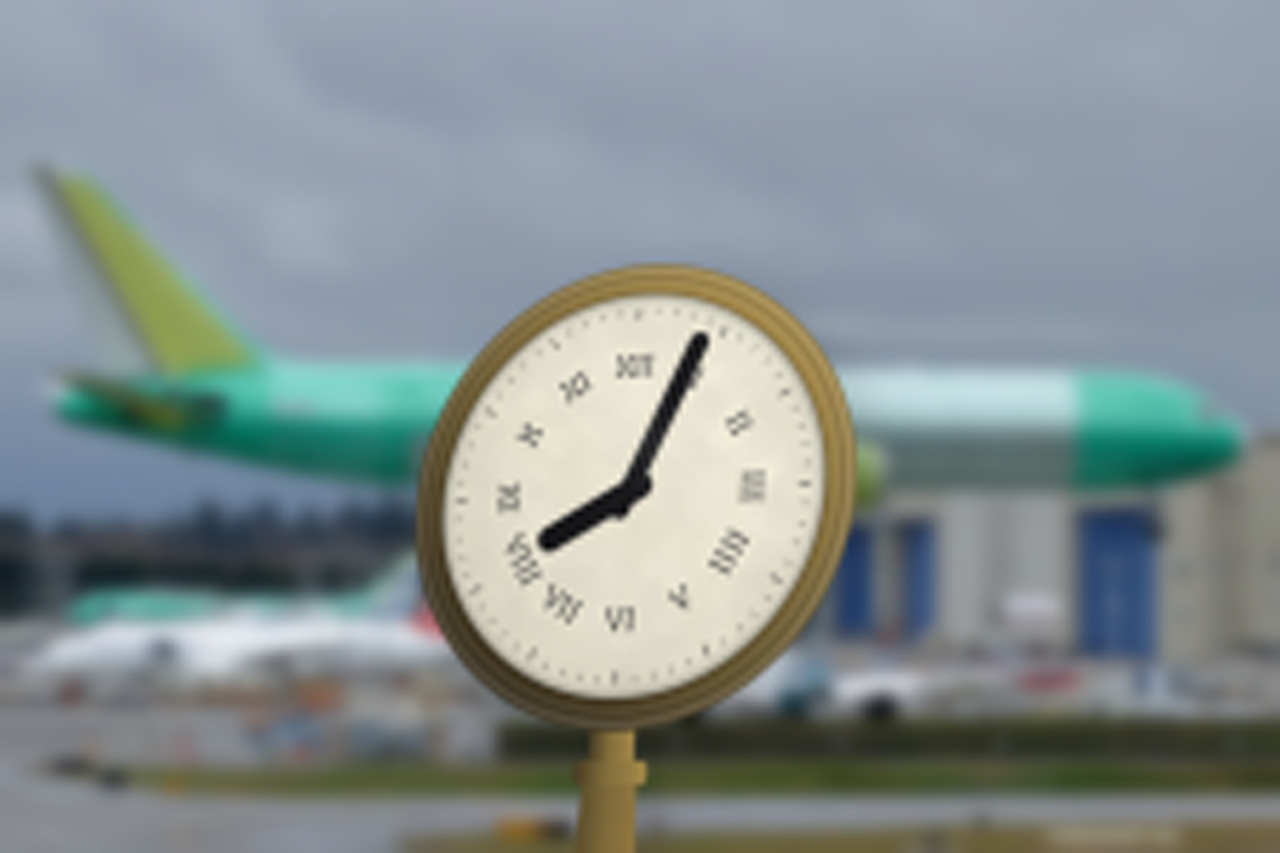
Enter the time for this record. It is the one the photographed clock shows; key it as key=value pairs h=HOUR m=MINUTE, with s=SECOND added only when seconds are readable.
h=8 m=4
